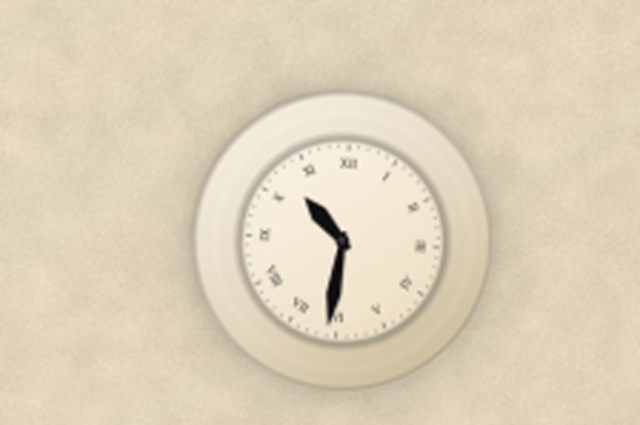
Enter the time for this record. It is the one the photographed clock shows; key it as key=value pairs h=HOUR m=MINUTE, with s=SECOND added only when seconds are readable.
h=10 m=31
